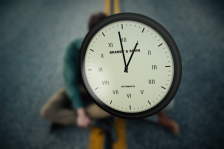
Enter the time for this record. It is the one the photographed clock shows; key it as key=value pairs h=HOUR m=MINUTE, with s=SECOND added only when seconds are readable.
h=12 m=59
